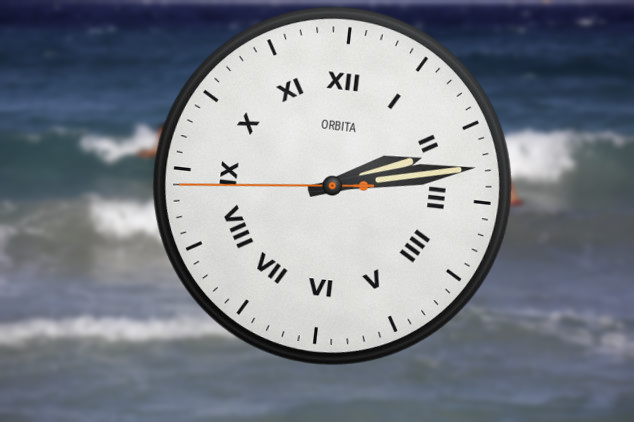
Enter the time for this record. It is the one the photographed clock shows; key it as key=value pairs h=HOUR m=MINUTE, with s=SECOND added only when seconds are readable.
h=2 m=12 s=44
